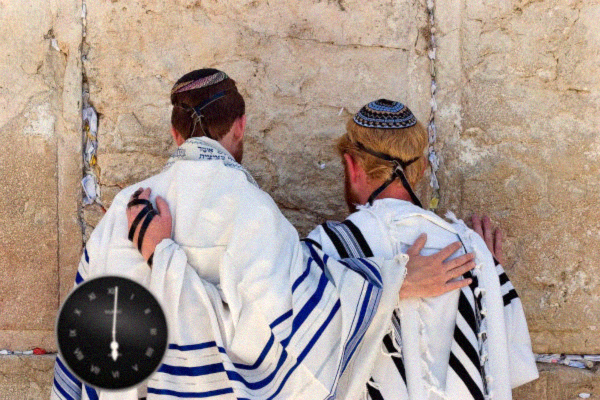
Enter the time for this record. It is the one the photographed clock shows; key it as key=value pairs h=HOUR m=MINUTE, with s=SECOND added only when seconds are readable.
h=6 m=1
